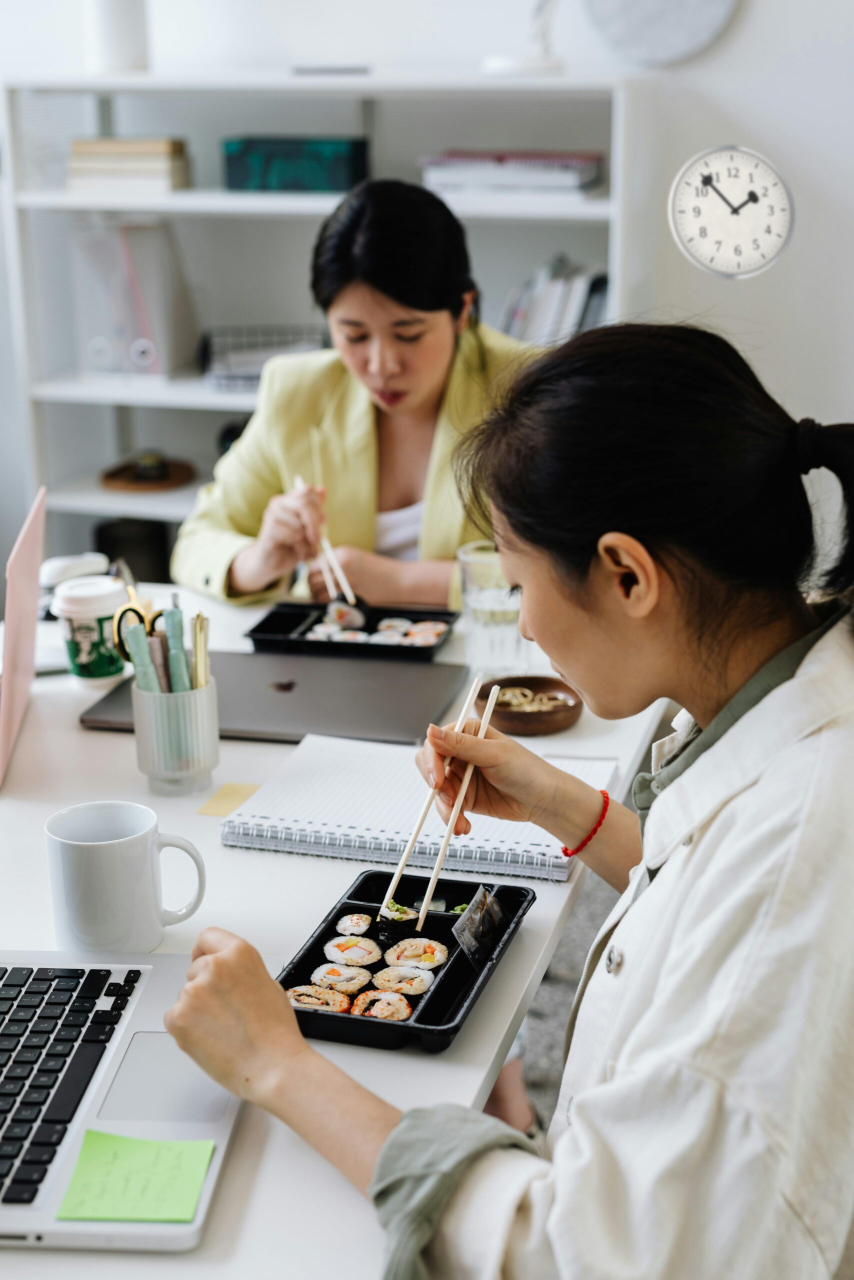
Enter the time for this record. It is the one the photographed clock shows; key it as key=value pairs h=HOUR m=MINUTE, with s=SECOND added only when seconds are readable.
h=1 m=53
